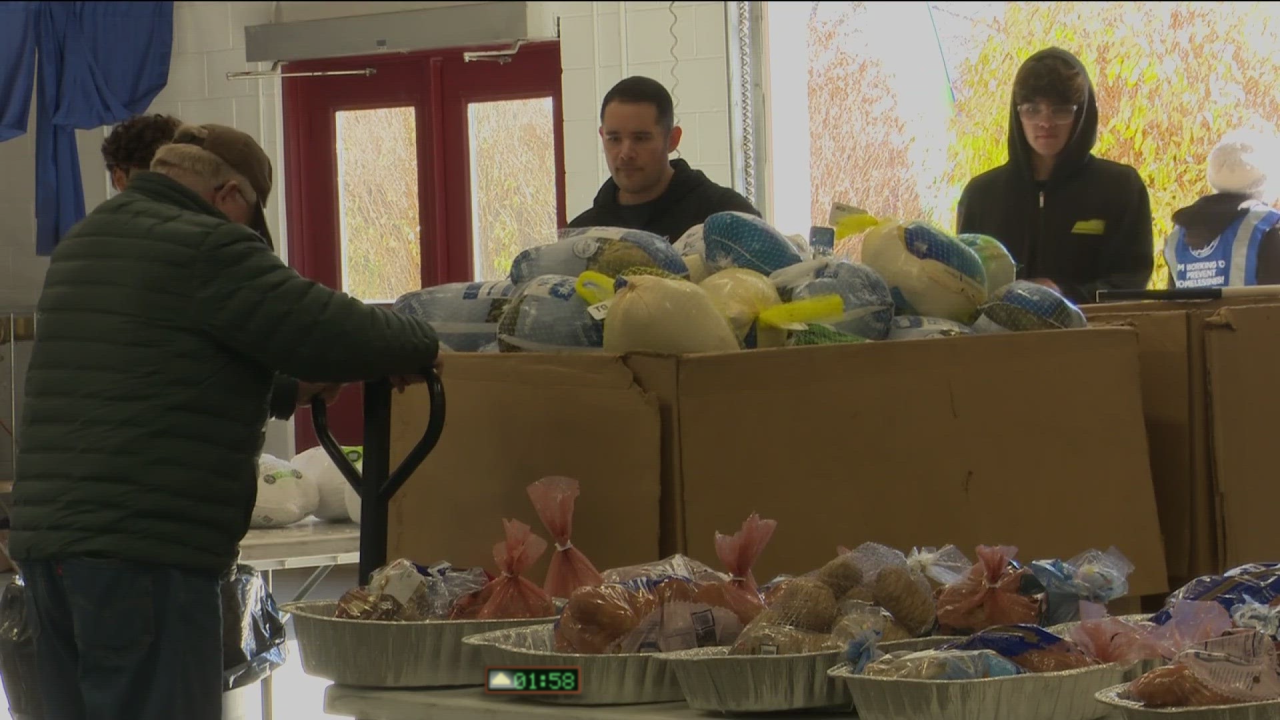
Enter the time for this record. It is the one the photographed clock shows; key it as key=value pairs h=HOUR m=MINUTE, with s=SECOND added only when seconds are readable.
h=1 m=58
